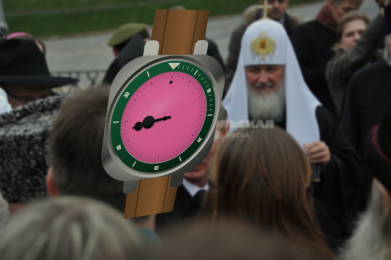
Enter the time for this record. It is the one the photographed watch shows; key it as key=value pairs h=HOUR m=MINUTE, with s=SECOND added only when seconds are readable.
h=8 m=43
